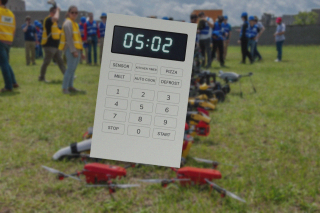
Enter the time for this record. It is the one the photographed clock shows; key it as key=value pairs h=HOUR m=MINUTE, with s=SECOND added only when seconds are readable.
h=5 m=2
